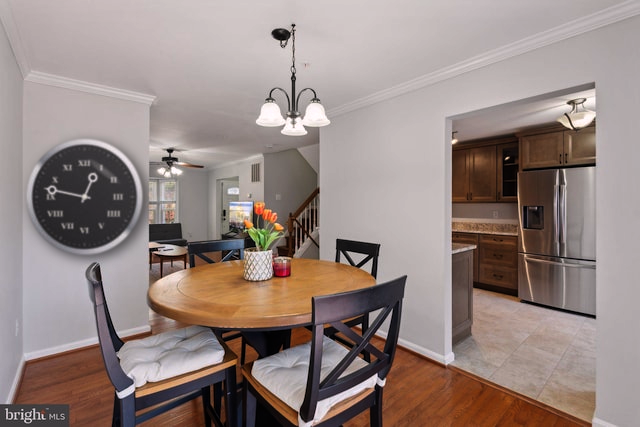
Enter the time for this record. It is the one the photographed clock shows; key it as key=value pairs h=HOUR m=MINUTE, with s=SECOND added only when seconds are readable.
h=12 m=47
